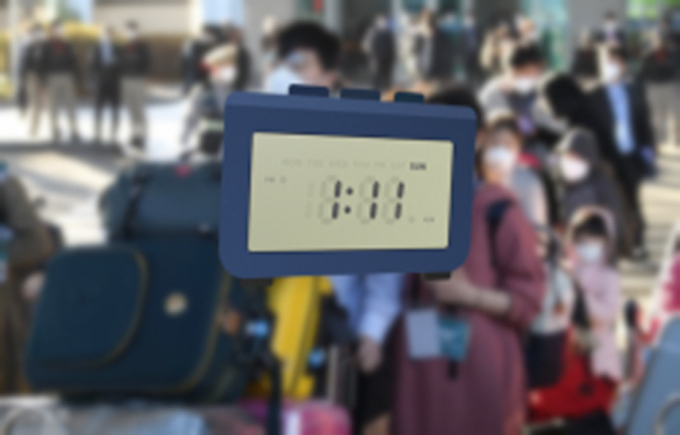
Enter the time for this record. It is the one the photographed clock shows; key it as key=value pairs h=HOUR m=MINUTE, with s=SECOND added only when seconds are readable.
h=1 m=11
